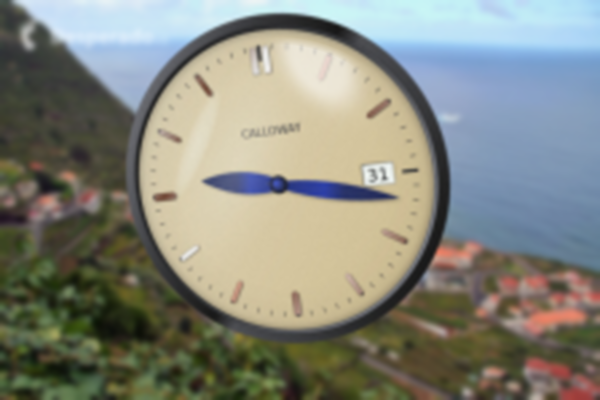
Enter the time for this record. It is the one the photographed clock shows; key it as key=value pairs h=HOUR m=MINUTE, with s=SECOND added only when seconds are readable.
h=9 m=17
